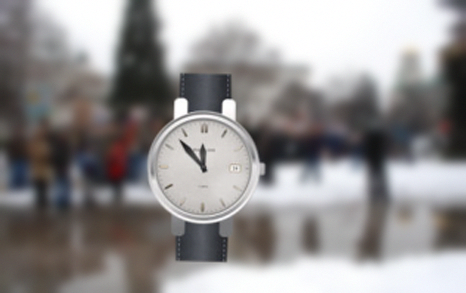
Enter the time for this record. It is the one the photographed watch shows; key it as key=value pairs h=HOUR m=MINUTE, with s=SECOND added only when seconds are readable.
h=11 m=53
